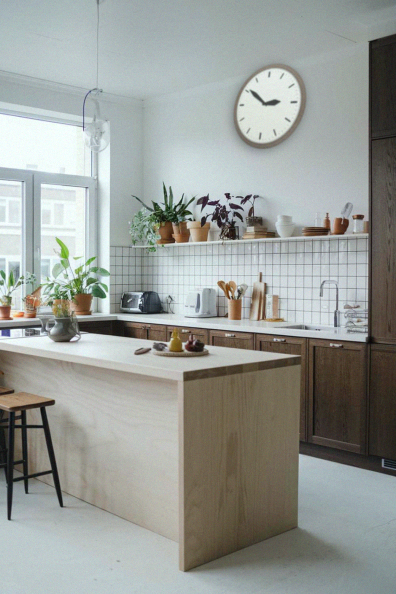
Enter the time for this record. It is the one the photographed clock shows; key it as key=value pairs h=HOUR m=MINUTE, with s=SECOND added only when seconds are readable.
h=2 m=51
